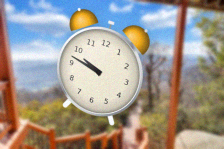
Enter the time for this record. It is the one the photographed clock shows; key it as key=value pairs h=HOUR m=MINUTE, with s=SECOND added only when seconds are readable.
h=9 m=47
